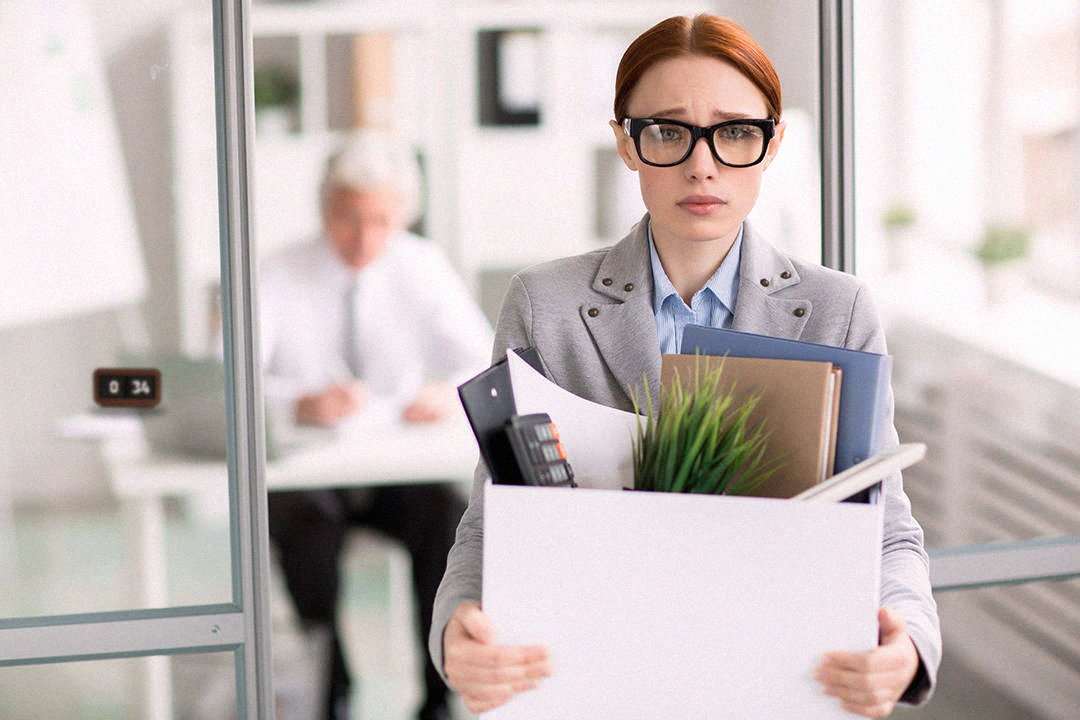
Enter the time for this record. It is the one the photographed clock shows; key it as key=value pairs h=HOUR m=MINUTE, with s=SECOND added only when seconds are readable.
h=0 m=34
